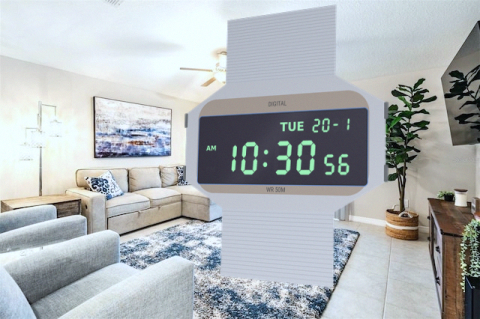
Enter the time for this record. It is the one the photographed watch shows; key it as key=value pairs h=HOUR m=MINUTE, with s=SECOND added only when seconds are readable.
h=10 m=30 s=56
